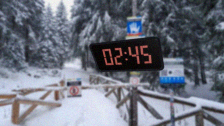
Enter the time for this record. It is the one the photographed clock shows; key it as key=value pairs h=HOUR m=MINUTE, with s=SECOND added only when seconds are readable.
h=2 m=45
